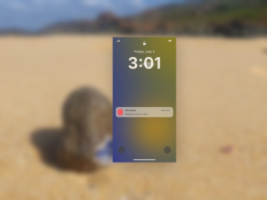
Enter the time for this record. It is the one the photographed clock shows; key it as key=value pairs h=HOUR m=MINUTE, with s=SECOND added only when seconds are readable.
h=3 m=1
